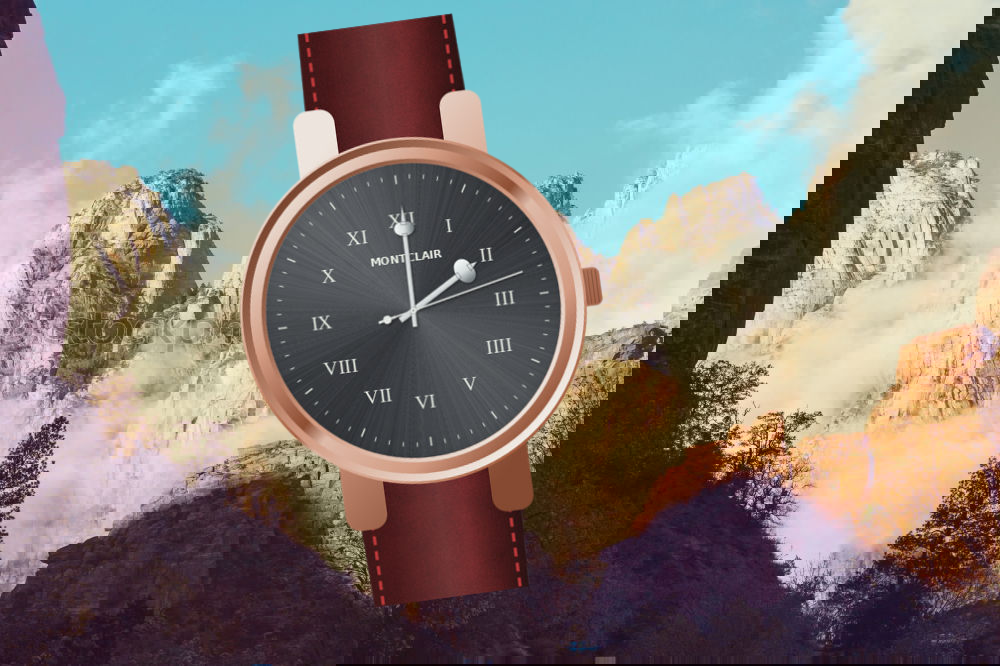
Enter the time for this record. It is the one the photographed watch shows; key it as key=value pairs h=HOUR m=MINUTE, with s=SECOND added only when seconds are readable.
h=2 m=0 s=13
